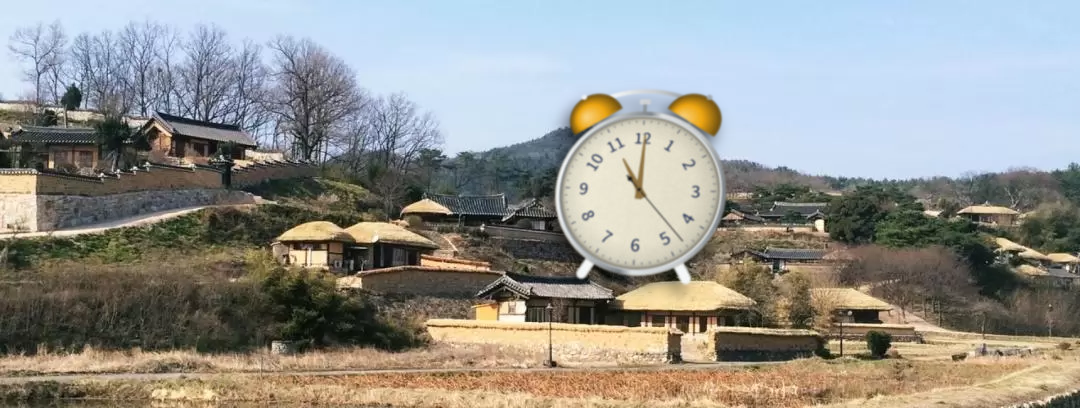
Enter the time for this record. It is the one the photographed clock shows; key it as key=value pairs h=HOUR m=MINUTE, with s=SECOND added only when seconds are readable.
h=11 m=0 s=23
